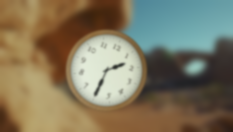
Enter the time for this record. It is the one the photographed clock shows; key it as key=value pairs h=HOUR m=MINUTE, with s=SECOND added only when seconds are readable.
h=1 m=30
